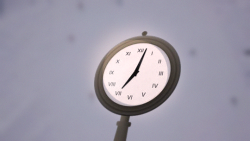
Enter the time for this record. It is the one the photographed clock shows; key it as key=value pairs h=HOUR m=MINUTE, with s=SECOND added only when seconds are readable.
h=7 m=2
